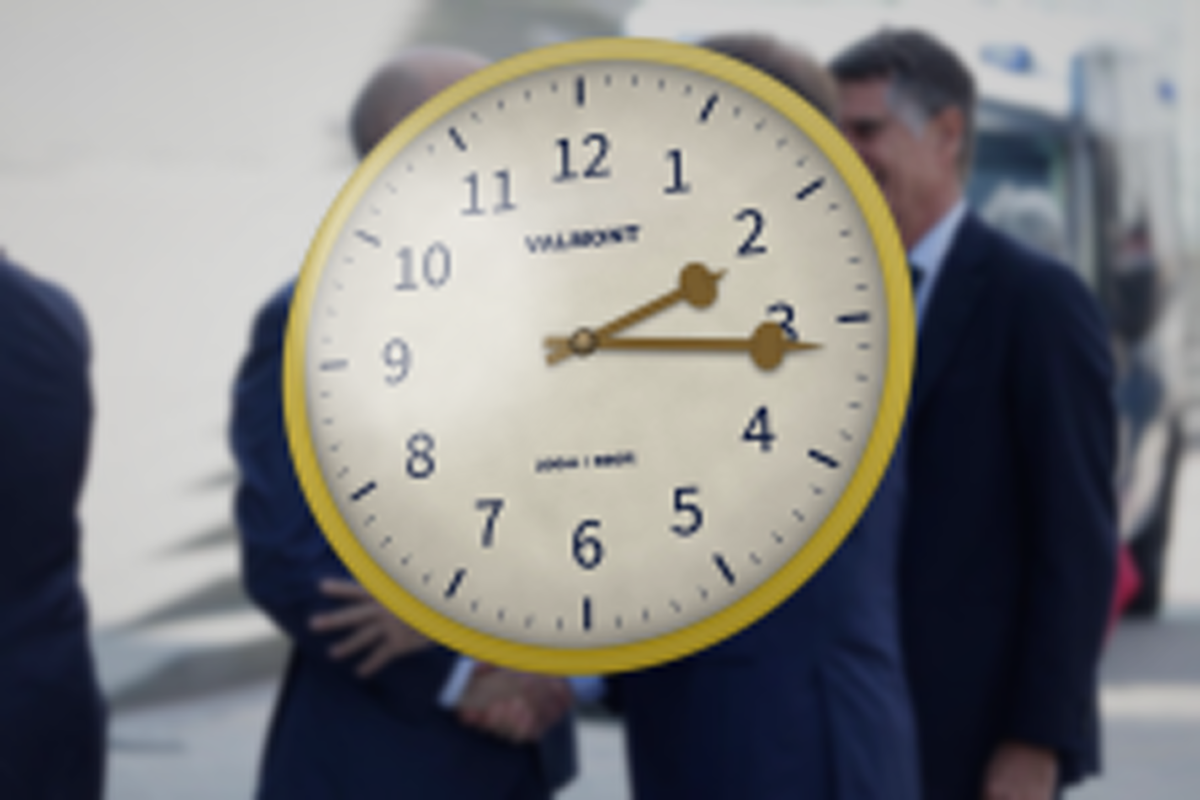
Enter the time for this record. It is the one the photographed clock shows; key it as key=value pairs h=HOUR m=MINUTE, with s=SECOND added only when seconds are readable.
h=2 m=16
